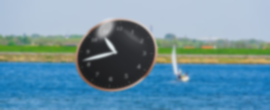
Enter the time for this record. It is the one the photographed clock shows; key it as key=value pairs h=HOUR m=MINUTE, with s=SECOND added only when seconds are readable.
h=10 m=42
